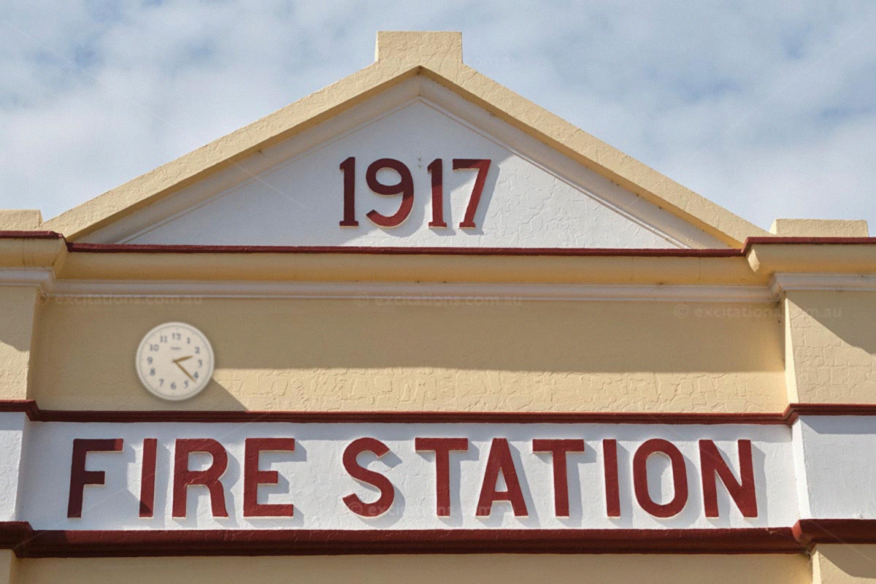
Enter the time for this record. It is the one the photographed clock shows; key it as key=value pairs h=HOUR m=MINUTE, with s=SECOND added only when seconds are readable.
h=2 m=22
